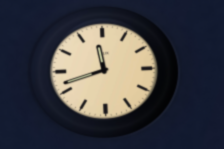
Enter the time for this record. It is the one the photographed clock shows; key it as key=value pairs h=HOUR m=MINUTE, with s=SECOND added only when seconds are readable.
h=11 m=42
